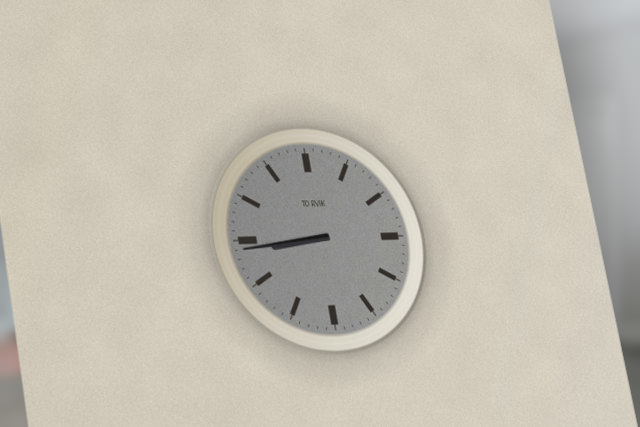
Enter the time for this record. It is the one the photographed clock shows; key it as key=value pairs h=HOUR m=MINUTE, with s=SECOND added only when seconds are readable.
h=8 m=44
